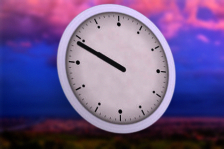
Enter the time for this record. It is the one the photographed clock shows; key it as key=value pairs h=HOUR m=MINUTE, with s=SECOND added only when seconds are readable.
h=9 m=49
